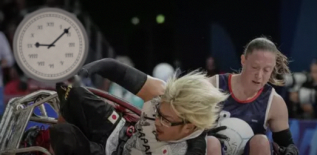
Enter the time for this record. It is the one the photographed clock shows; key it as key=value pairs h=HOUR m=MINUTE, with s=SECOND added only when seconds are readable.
h=9 m=8
